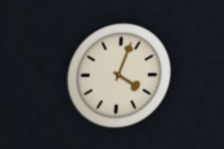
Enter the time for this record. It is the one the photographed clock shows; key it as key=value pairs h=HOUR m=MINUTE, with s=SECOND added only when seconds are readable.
h=4 m=3
